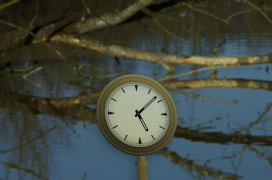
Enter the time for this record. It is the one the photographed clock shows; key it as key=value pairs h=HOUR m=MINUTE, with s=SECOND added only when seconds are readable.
h=5 m=8
